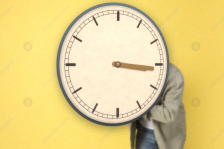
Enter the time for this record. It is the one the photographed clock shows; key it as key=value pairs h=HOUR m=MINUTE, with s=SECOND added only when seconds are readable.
h=3 m=16
